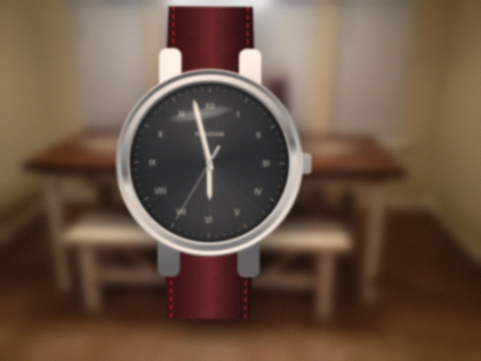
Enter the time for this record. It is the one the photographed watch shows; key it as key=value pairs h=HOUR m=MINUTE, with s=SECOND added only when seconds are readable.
h=5 m=57 s=35
